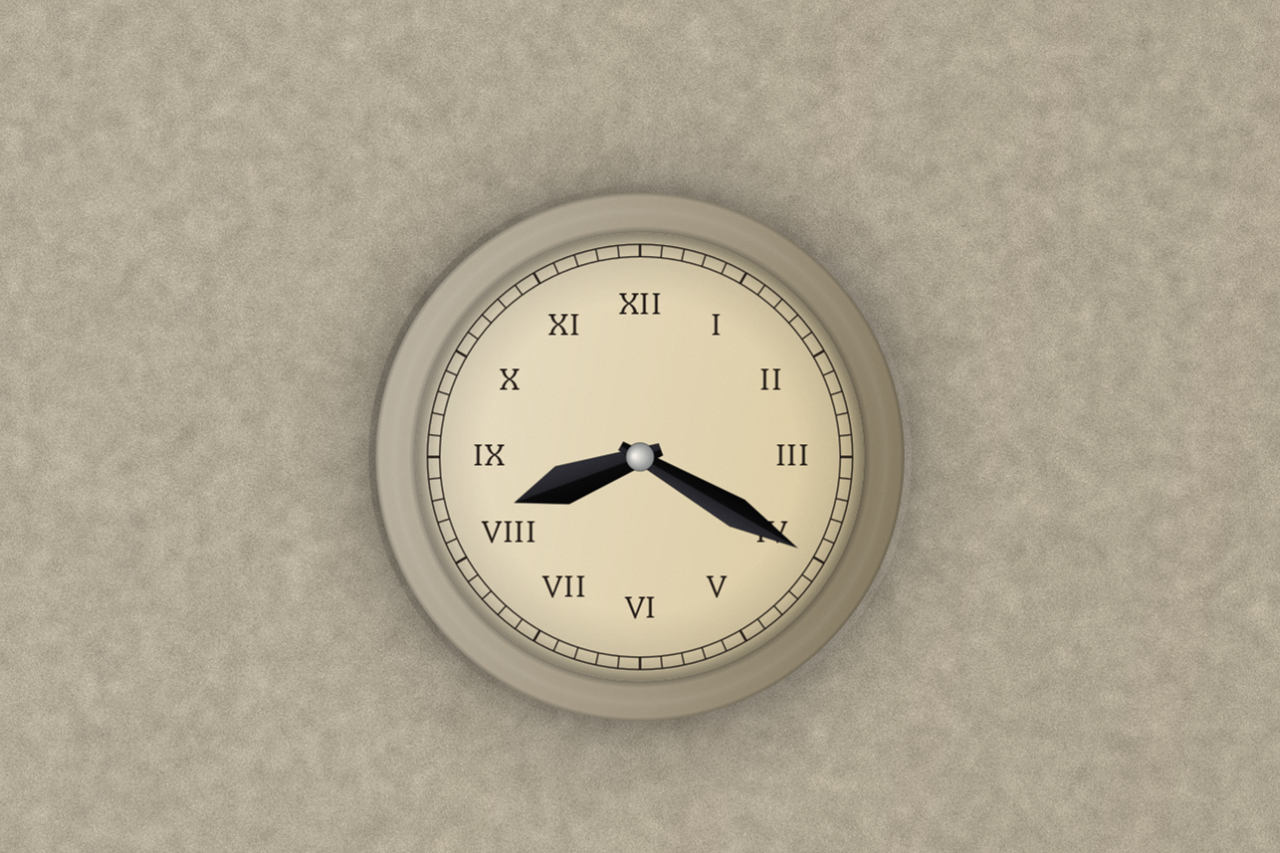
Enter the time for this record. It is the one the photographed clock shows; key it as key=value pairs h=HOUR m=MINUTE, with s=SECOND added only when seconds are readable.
h=8 m=20
